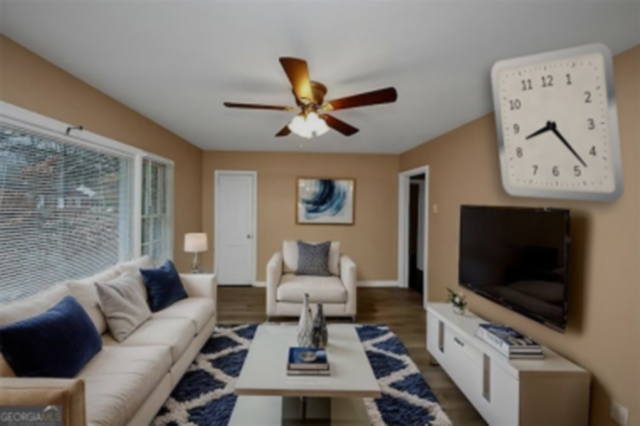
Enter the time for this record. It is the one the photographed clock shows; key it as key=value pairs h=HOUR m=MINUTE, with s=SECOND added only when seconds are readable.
h=8 m=23
